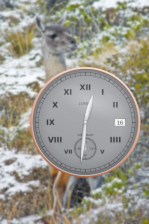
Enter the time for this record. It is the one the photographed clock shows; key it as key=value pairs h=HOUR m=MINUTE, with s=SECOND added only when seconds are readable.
h=12 m=31
